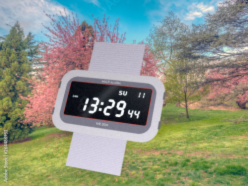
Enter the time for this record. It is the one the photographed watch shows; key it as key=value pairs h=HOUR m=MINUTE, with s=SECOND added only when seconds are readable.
h=13 m=29 s=44
